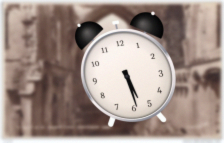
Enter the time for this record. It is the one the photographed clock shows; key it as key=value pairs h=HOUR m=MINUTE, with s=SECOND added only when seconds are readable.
h=5 m=29
